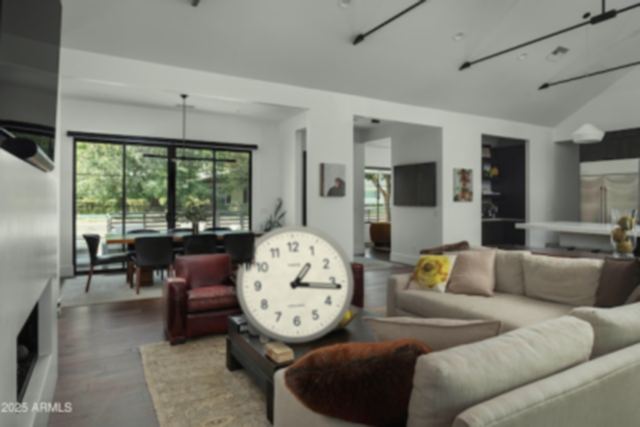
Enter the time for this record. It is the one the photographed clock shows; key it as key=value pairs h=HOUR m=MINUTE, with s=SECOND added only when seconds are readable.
h=1 m=16
